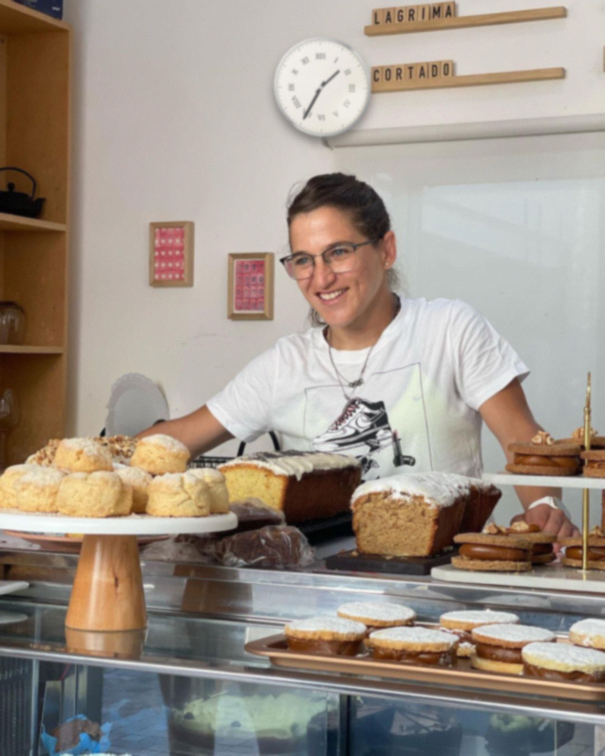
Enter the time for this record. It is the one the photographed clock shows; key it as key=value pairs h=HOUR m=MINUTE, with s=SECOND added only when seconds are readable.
h=1 m=35
